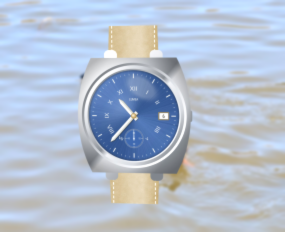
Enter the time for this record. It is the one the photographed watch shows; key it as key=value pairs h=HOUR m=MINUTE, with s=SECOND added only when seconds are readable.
h=10 m=37
